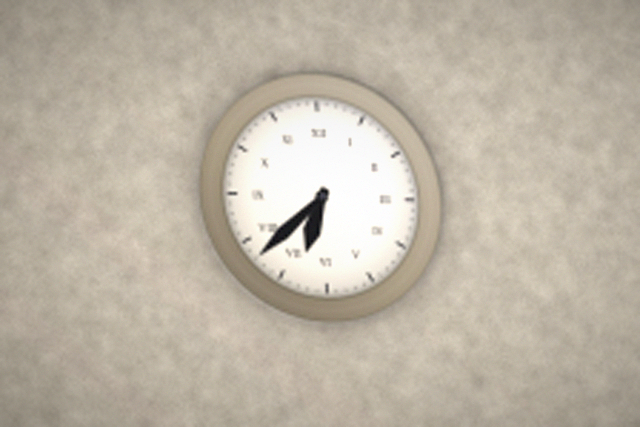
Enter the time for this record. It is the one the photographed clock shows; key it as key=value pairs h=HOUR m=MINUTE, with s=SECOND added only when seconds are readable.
h=6 m=38
